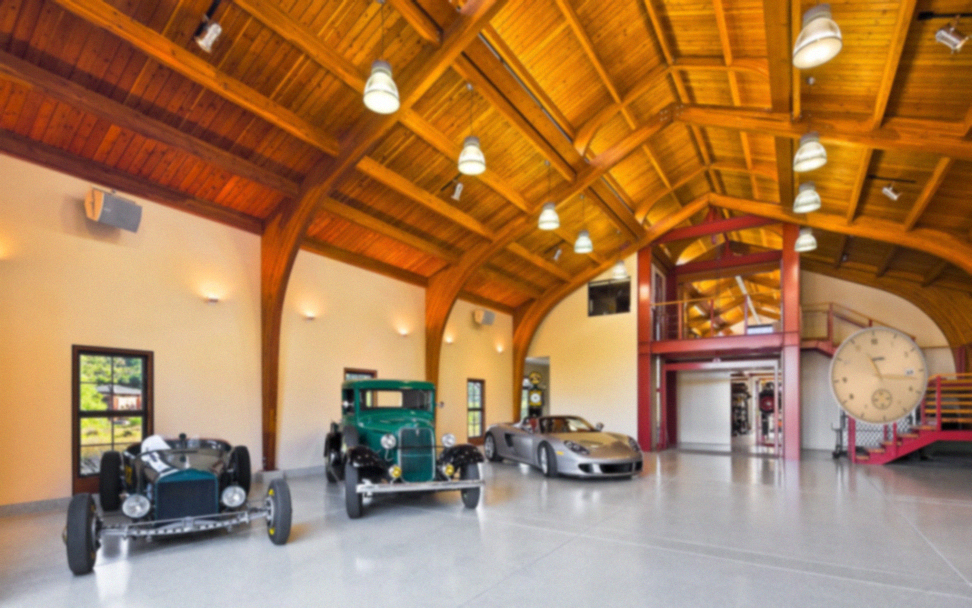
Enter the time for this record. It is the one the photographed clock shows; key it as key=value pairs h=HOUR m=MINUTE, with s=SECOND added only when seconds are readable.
h=11 m=17
